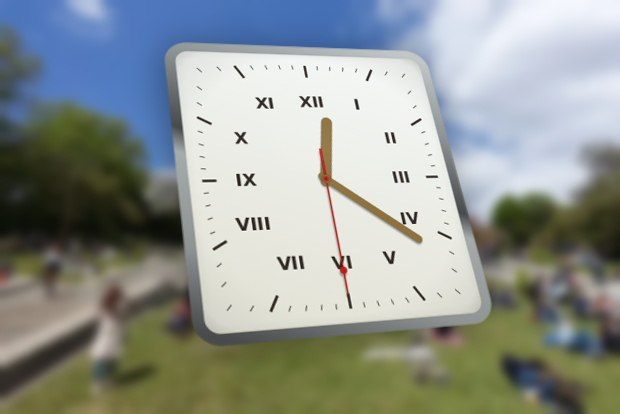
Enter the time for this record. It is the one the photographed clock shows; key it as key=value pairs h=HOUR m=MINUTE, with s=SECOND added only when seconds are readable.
h=12 m=21 s=30
